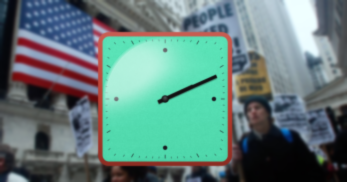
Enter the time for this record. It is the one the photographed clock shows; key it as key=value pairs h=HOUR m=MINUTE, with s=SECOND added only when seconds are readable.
h=2 m=11
